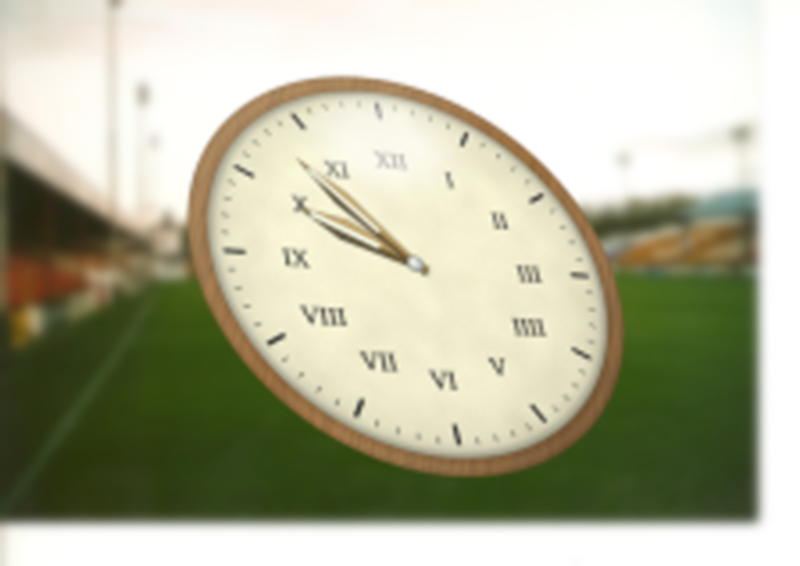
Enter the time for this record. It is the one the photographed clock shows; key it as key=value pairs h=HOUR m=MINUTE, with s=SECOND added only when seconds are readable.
h=9 m=53
